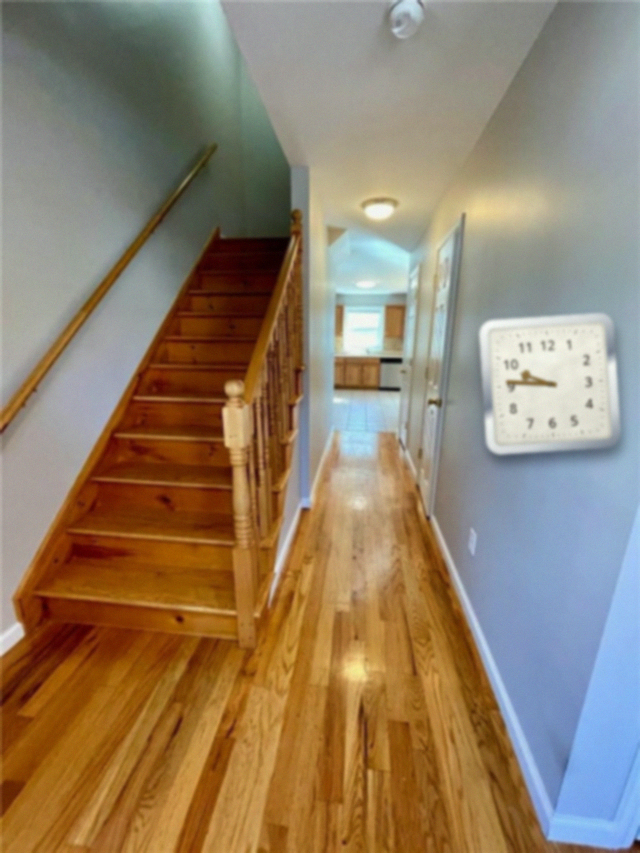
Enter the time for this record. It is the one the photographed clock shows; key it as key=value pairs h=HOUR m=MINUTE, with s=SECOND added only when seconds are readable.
h=9 m=46
